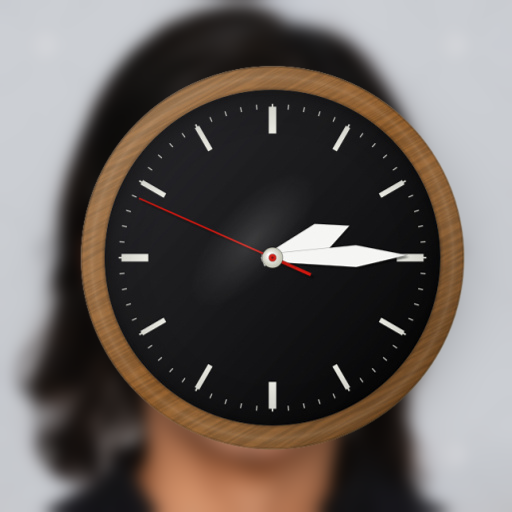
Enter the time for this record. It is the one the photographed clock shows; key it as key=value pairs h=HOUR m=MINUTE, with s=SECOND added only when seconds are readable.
h=2 m=14 s=49
